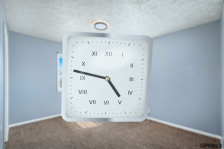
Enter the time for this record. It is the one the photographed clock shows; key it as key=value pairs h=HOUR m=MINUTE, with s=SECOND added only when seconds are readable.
h=4 m=47
